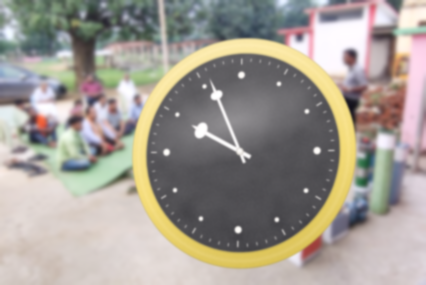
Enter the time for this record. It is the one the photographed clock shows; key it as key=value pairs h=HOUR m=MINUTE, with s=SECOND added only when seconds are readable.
h=9 m=56
